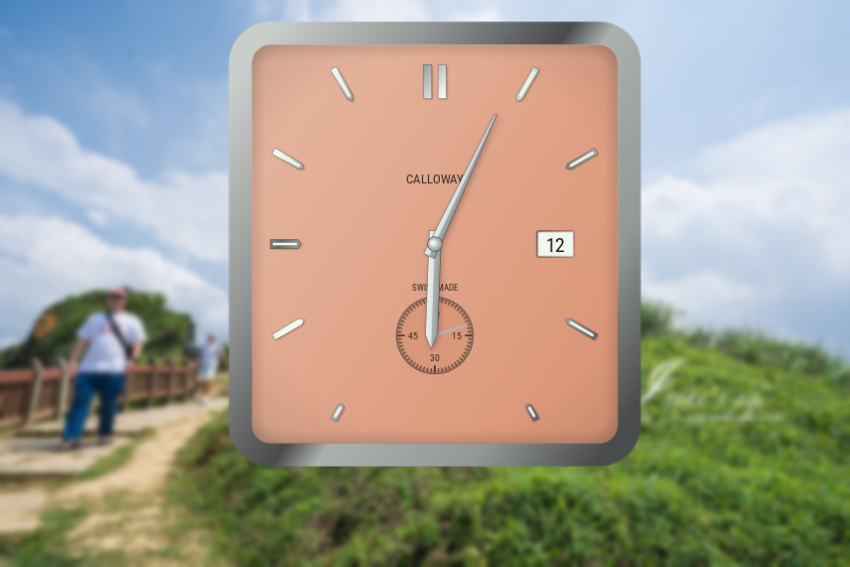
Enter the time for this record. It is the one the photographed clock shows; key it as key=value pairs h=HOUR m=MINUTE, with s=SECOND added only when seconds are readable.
h=6 m=4 s=12
